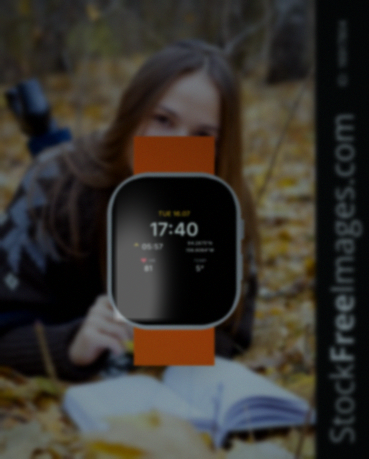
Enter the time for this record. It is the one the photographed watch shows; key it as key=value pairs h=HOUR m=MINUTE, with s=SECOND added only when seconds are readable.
h=17 m=40
